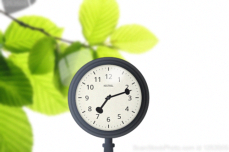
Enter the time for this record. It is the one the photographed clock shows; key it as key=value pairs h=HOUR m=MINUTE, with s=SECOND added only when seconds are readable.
h=7 m=12
